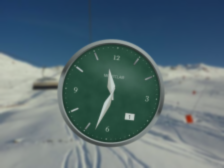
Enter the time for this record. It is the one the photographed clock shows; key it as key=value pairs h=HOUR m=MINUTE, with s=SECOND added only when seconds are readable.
h=11 m=33
